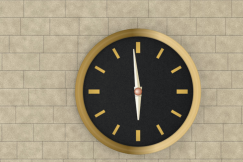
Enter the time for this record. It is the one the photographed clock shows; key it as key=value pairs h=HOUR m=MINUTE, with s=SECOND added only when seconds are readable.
h=5 m=59
